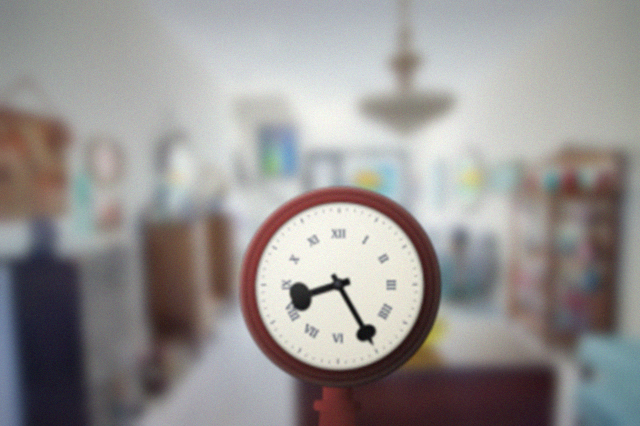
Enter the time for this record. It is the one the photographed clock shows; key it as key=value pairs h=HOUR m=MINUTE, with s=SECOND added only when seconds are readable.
h=8 m=25
